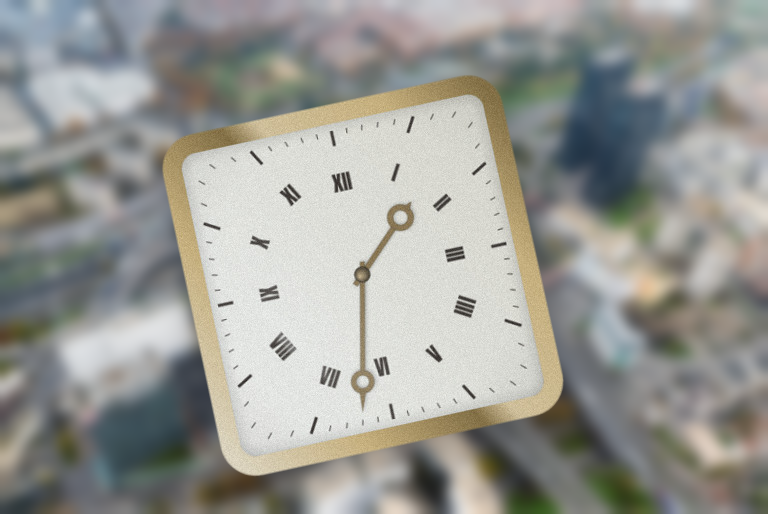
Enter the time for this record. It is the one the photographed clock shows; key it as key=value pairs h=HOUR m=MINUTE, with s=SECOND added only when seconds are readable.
h=1 m=32
